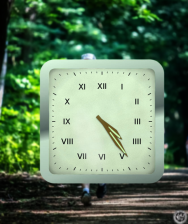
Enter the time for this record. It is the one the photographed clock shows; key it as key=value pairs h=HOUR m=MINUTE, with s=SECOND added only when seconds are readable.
h=4 m=24
